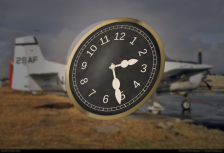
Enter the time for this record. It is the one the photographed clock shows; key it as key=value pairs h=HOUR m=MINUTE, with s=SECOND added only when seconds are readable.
h=2 m=26
